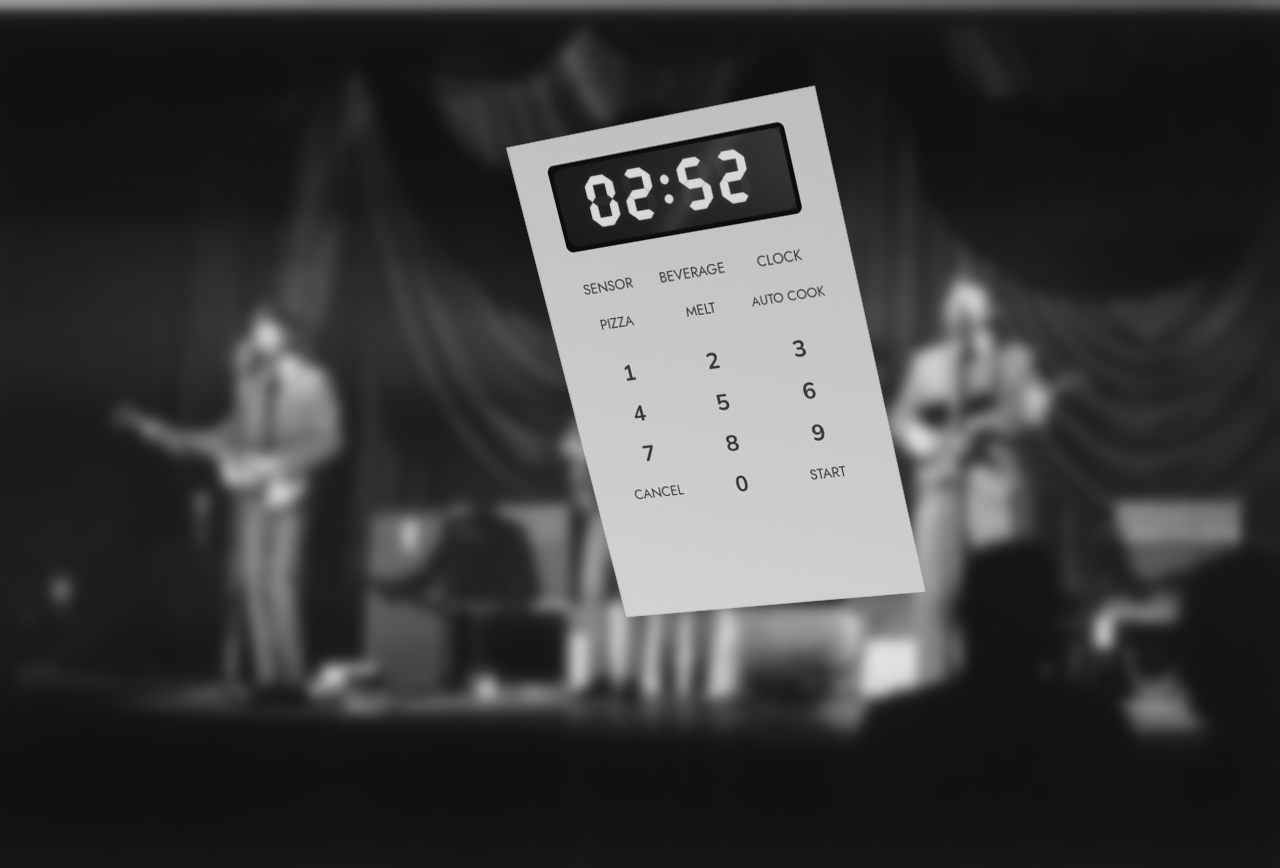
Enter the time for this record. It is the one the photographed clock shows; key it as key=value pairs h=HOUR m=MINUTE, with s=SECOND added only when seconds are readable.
h=2 m=52
